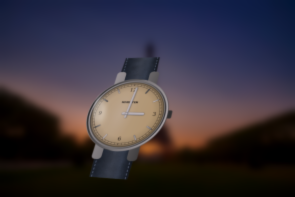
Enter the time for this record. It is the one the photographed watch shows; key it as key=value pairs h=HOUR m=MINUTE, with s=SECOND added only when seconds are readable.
h=3 m=1
